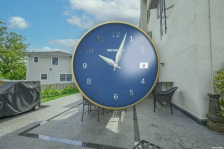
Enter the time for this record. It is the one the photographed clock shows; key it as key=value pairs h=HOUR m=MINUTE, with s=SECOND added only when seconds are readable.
h=10 m=3
